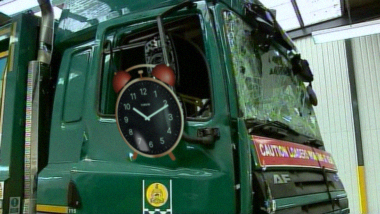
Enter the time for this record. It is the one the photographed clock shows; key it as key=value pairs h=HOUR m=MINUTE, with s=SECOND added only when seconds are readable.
h=10 m=11
